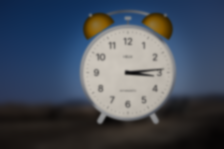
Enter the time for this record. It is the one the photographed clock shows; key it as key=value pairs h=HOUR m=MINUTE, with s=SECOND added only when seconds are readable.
h=3 m=14
